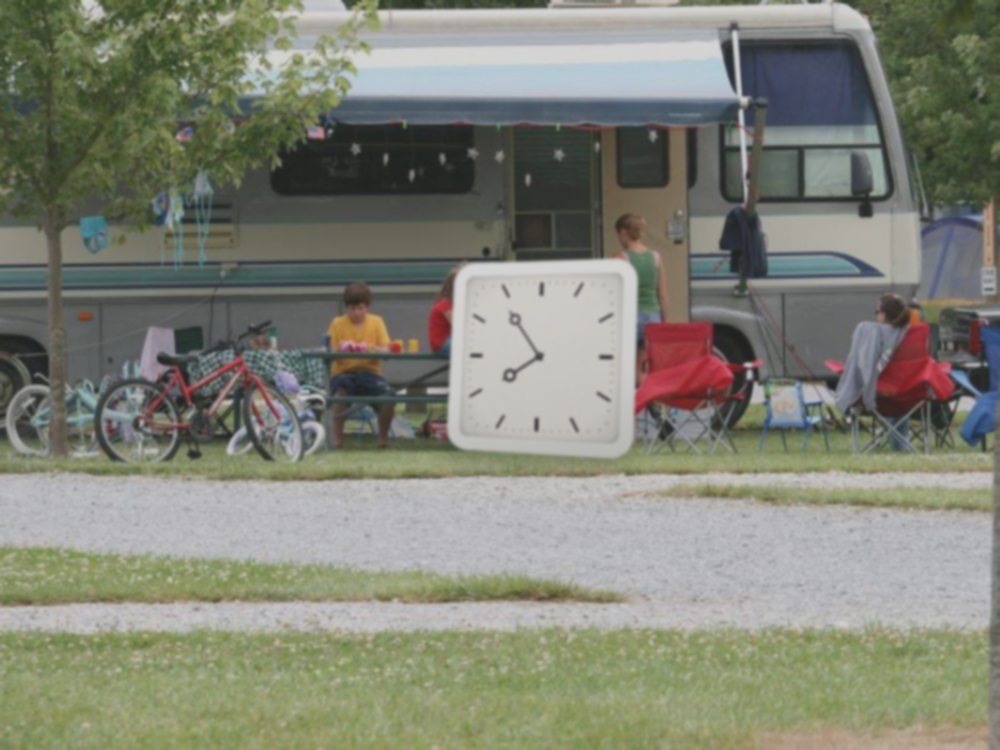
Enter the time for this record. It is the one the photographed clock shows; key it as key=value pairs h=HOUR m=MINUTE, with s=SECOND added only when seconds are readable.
h=7 m=54
